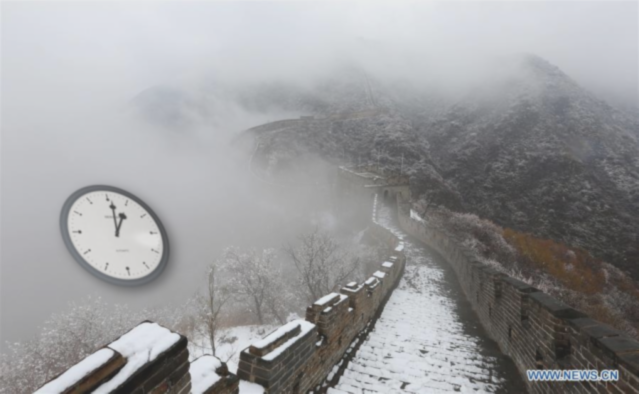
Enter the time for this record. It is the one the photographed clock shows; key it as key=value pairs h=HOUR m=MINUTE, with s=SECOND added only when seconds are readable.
h=1 m=1
